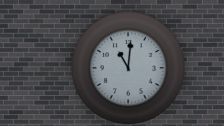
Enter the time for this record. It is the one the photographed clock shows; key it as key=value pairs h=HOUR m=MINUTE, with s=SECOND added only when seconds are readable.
h=11 m=1
